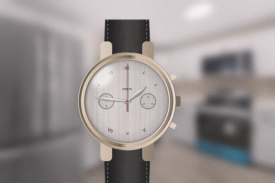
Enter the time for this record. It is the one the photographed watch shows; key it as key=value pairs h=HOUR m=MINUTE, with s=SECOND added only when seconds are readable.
h=1 m=46
